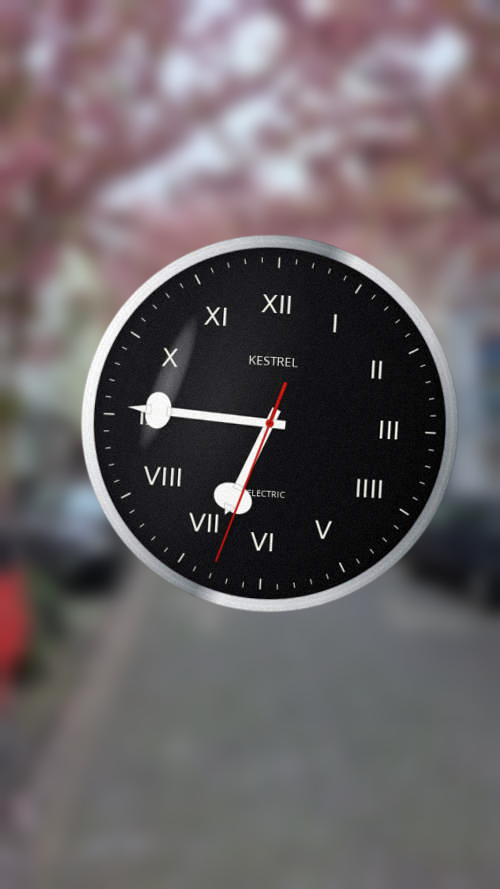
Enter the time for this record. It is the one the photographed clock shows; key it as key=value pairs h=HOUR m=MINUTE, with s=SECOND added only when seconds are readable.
h=6 m=45 s=33
